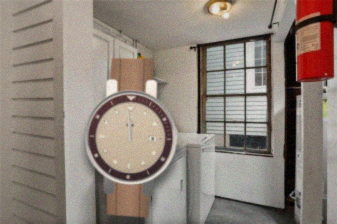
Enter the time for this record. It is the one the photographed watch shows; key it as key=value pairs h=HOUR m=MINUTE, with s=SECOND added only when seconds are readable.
h=11 m=59
